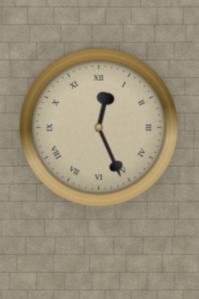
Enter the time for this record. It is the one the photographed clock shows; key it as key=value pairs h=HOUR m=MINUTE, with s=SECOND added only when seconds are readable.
h=12 m=26
